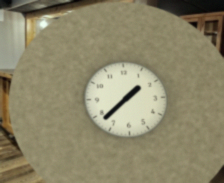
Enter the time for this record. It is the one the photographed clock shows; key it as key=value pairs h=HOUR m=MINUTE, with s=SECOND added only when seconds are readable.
h=1 m=38
